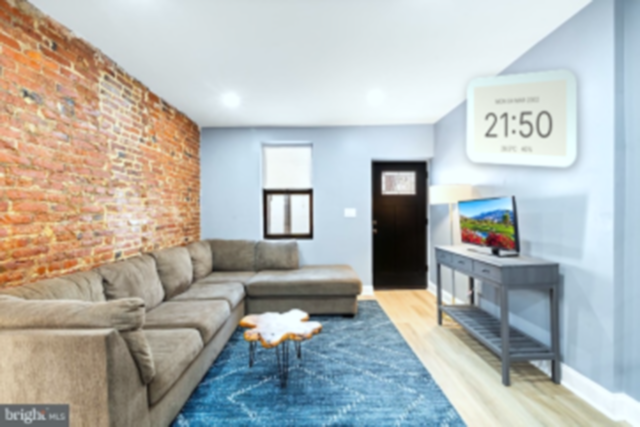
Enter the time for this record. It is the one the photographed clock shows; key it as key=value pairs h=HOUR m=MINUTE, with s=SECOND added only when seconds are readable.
h=21 m=50
